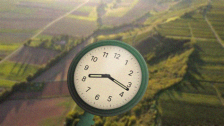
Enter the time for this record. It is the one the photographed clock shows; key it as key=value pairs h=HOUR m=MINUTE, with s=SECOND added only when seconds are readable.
h=8 m=17
